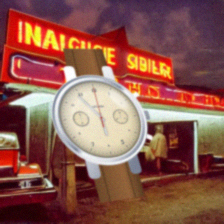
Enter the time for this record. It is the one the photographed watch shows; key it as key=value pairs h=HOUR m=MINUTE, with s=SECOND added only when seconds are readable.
h=5 m=54
